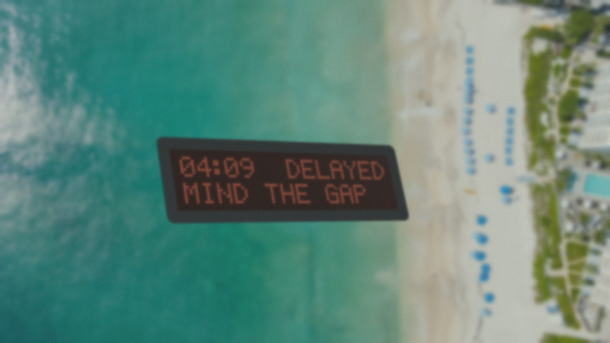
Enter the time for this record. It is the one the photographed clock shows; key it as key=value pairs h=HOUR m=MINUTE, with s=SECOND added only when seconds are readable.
h=4 m=9
